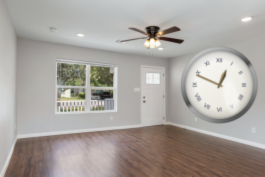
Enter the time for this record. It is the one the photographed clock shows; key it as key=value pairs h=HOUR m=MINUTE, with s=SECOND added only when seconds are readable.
h=12 m=49
